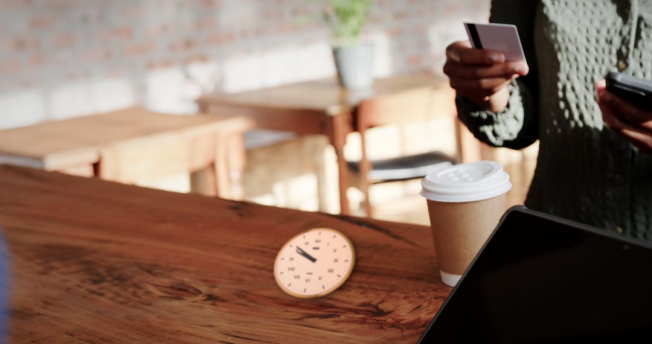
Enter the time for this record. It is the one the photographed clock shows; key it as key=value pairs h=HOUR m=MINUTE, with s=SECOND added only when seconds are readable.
h=9 m=51
